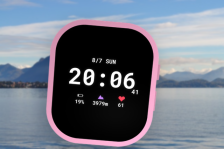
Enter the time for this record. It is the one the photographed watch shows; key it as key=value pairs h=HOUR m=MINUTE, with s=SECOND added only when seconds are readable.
h=20 m=6
